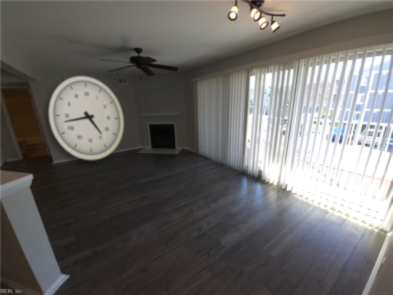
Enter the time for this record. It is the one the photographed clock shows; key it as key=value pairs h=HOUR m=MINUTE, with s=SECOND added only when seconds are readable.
h=4 m=43
